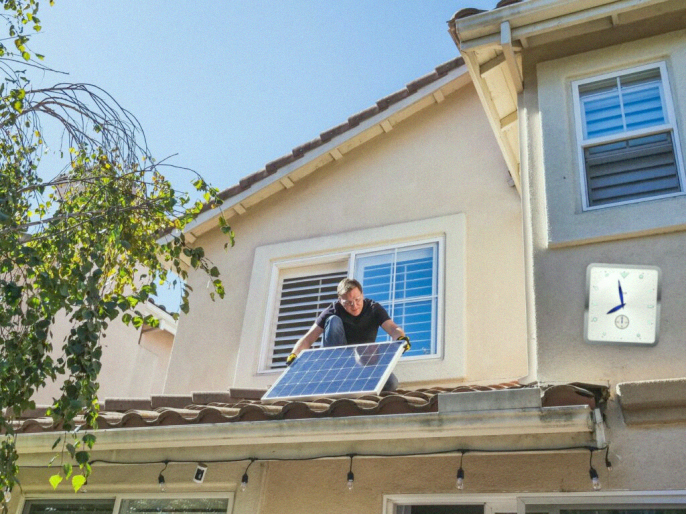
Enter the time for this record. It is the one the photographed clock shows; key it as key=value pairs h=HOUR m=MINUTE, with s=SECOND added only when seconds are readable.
h=7 m=58
